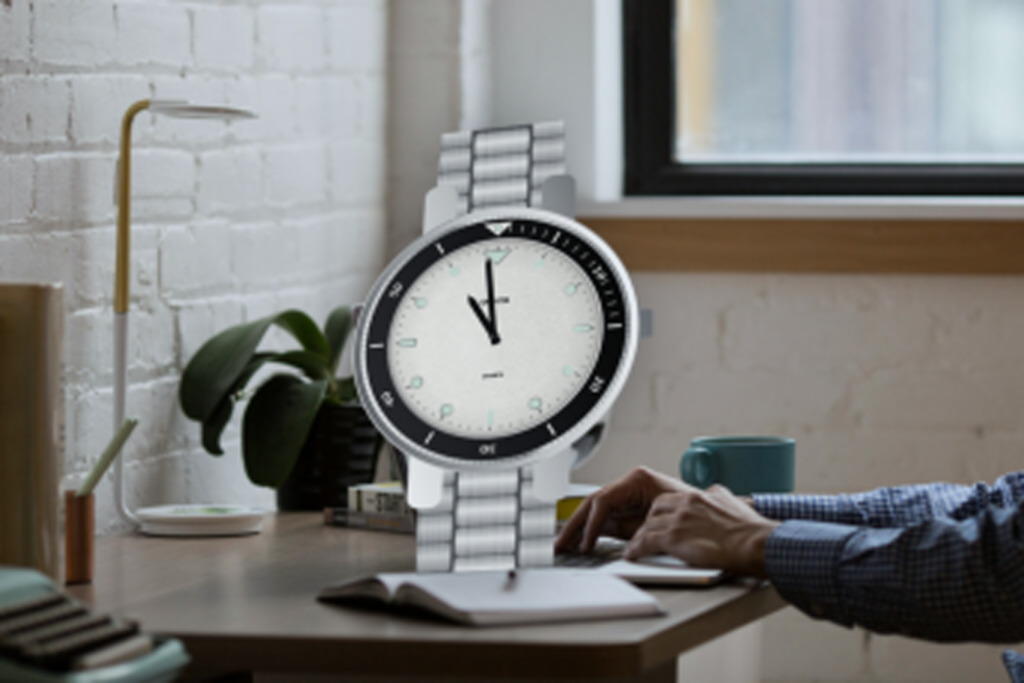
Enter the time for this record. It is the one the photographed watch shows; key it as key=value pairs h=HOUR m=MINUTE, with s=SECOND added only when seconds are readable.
h=10 m=59
